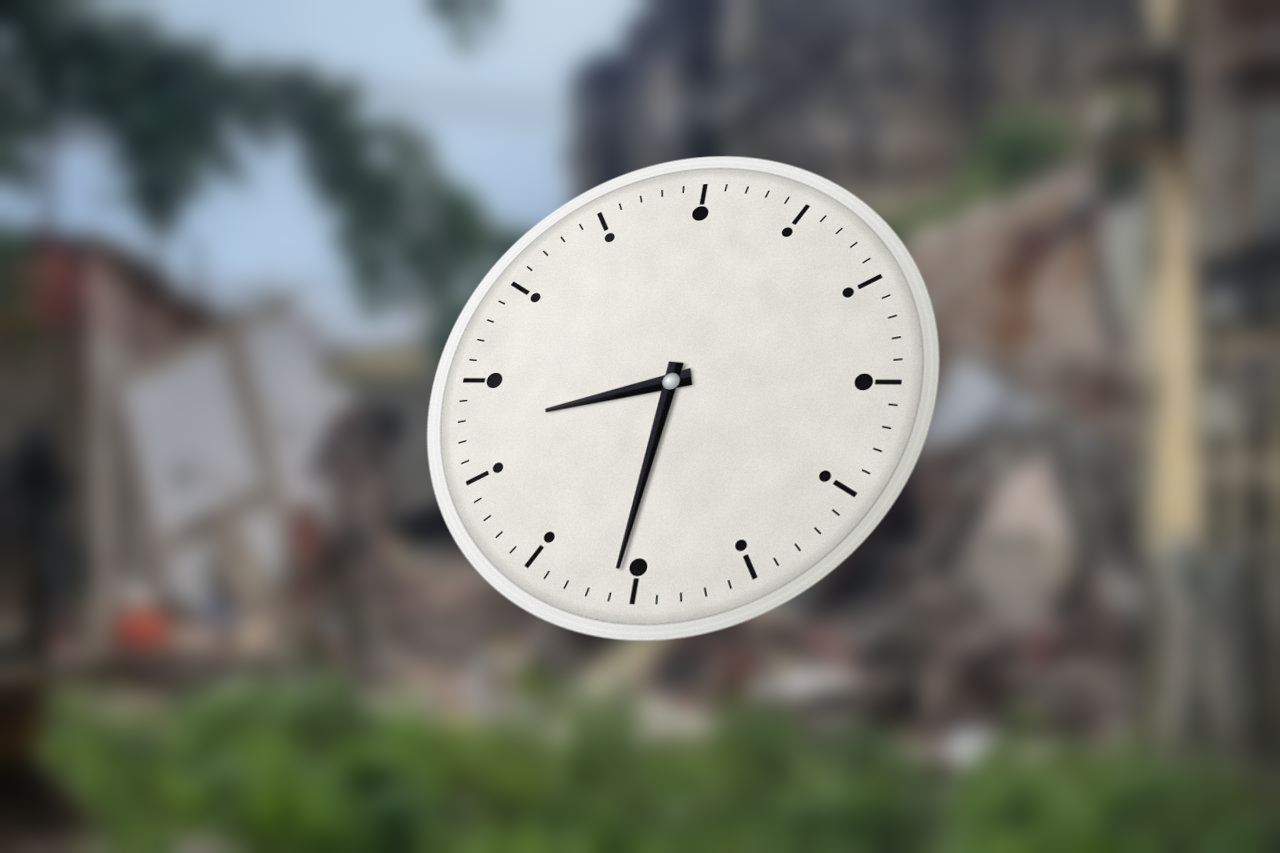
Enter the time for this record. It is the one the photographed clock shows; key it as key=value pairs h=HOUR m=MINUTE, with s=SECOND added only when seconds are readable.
h=8 m=31
